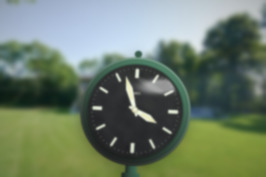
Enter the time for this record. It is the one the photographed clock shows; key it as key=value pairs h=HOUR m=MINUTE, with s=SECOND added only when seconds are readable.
h=3 m=57
